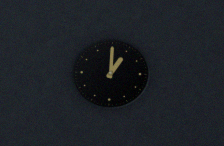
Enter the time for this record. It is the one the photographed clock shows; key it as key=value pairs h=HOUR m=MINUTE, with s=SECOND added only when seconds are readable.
h=1 m=0
